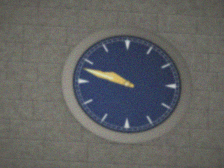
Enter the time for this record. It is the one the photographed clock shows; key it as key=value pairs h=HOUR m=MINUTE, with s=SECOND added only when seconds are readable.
h=9 m=48
